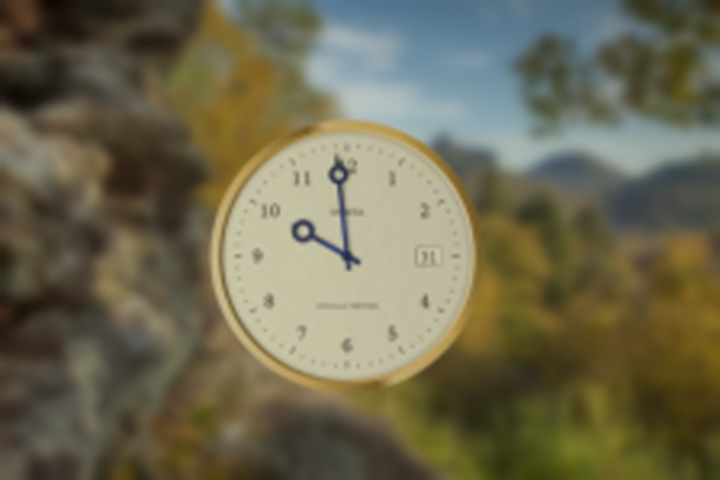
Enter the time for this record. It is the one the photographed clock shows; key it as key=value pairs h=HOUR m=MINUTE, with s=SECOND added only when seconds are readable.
h=9 m=59
